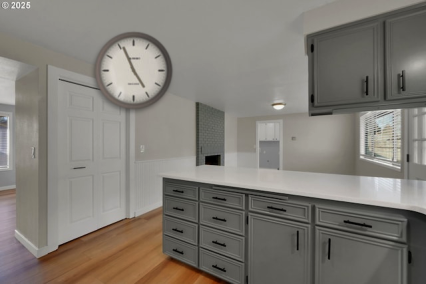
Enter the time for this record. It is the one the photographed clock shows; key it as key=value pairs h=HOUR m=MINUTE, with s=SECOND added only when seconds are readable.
h=4 m=56
